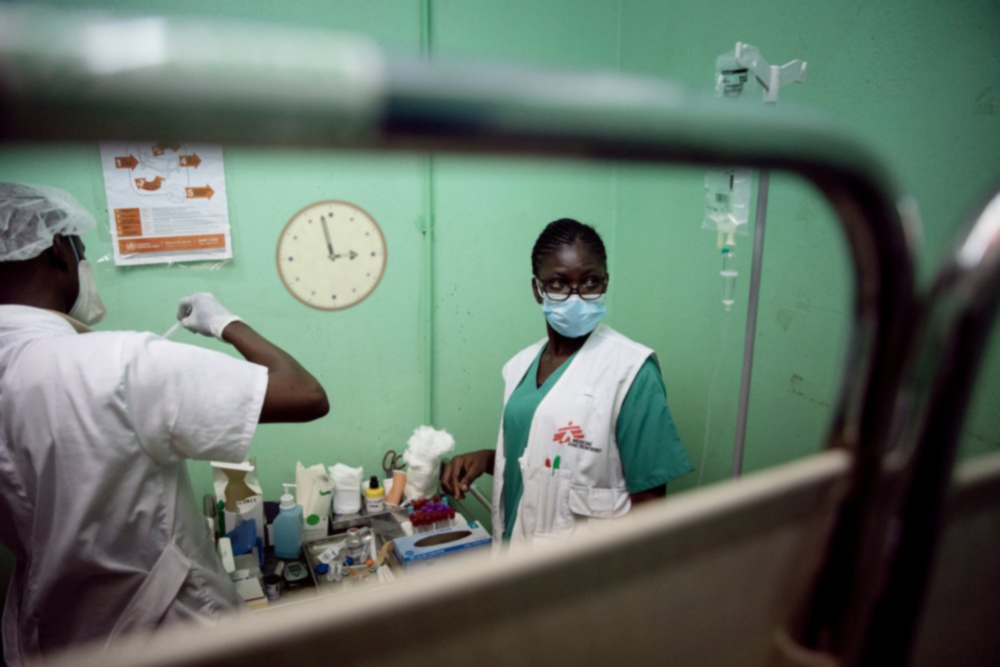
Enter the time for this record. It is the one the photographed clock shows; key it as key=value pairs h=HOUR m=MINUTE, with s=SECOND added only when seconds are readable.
h=2 m=58
